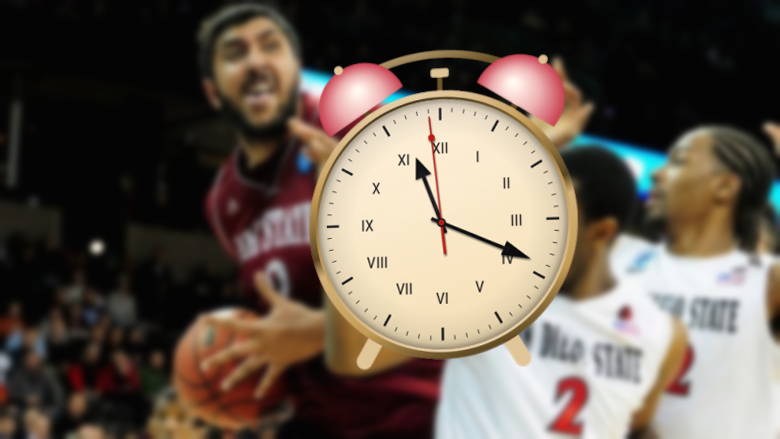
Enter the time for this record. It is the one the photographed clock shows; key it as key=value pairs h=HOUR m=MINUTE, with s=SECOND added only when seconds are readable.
h=11 m=18 s=59
